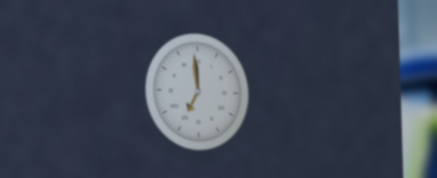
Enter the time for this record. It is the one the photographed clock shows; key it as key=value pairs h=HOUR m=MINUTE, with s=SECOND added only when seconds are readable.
h=6 m=59
